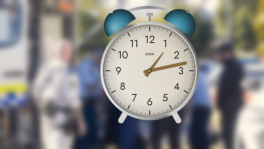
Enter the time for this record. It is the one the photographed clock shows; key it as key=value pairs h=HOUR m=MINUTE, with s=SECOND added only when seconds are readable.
h=1 m=13
